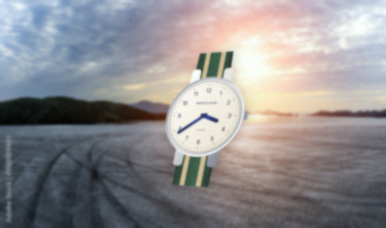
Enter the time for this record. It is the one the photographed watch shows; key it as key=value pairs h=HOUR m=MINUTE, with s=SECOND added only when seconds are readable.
h=3 m=39
